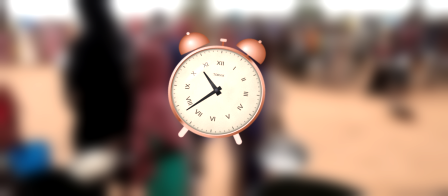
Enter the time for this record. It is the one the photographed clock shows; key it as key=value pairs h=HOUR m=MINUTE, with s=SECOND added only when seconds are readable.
h=10 m=38
